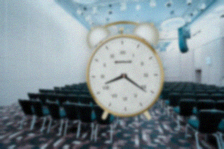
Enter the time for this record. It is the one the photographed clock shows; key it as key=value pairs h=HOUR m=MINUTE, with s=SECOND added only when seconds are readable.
h=8 m=21
